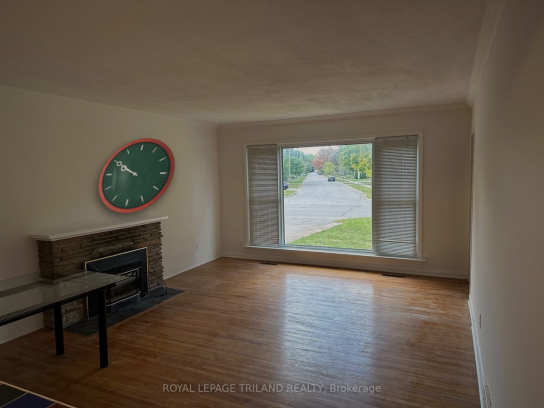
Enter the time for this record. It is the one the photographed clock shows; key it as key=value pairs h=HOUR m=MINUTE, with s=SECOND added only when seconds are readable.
h=9 m=50
